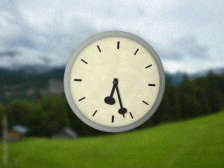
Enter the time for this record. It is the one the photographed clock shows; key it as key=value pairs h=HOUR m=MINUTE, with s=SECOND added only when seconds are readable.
h=6 m=27
